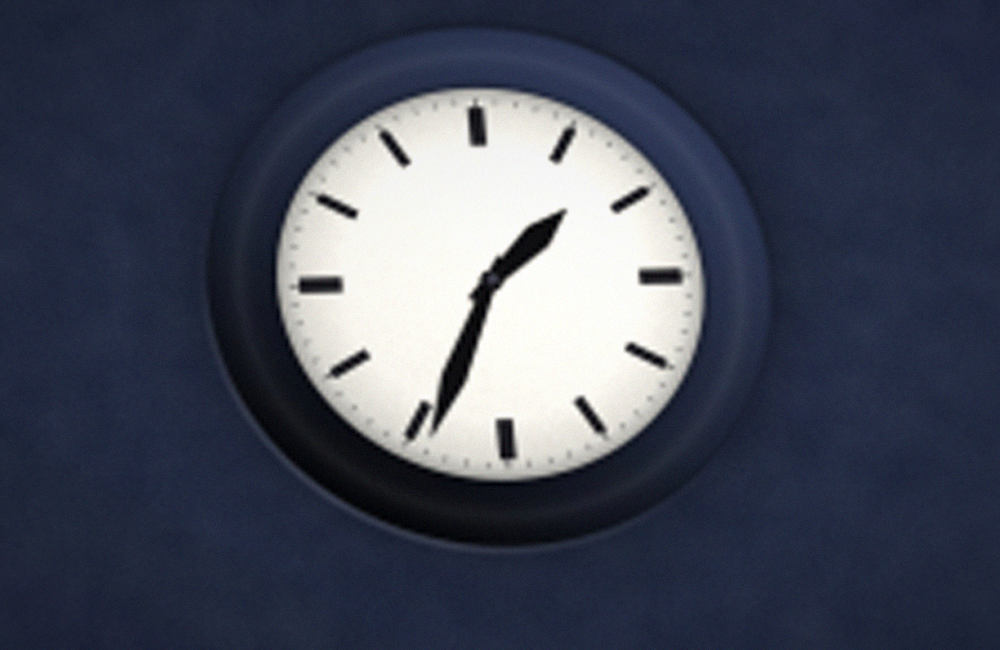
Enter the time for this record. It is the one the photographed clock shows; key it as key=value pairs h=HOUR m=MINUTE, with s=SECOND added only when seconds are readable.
h=1 m=34
